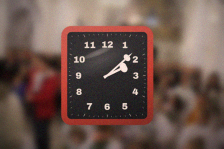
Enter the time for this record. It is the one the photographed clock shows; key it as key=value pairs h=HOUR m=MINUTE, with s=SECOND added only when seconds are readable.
h=2 m=8
